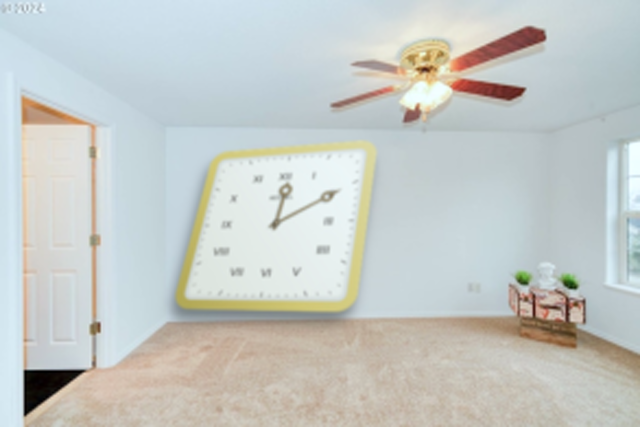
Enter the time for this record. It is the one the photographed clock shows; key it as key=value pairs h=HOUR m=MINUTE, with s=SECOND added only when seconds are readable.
h=12 m=10
